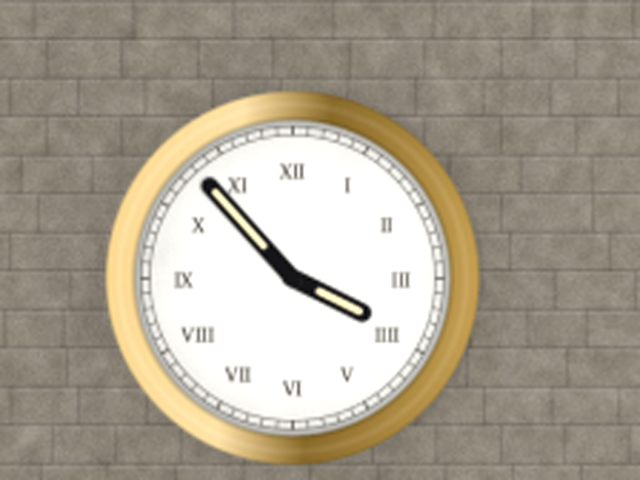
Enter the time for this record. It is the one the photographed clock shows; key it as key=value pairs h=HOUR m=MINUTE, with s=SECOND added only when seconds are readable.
h=3 m=53
